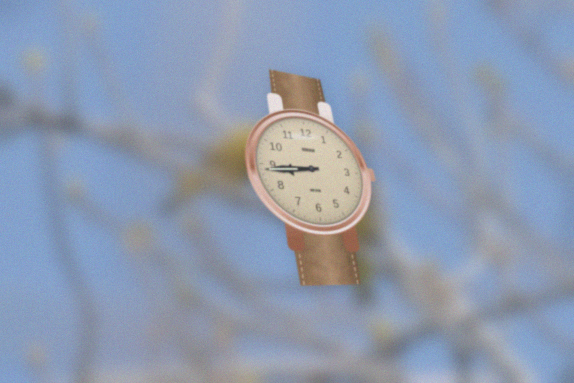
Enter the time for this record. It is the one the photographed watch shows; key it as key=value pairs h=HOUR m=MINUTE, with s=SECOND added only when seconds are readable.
h=8 m=44
